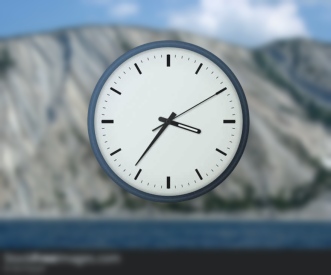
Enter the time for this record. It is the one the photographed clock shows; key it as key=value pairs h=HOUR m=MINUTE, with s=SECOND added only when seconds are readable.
h=3 m=36 s=10
